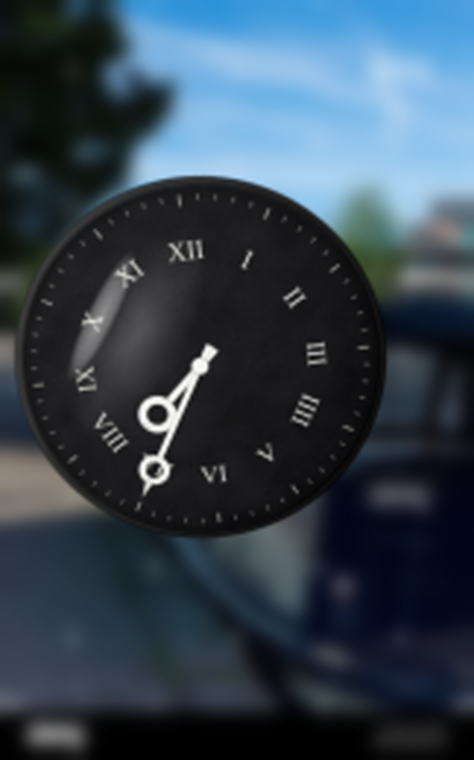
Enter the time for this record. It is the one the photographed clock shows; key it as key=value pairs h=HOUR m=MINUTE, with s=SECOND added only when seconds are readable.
h=7 m=35
